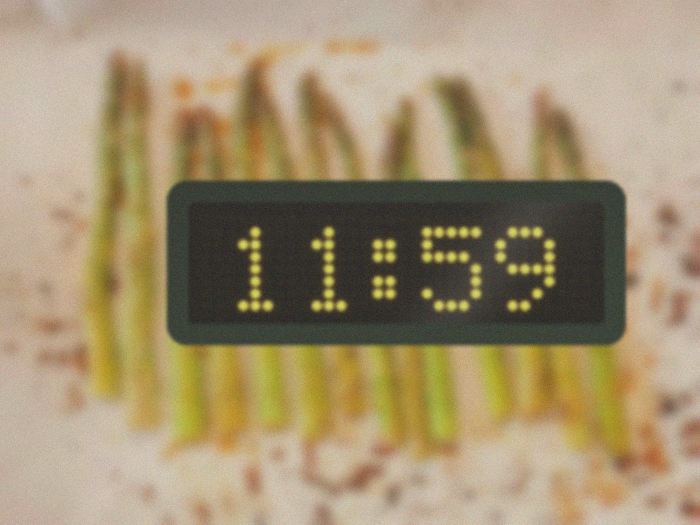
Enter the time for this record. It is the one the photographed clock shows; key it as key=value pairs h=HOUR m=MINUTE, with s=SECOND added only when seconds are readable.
h=11 m=59
